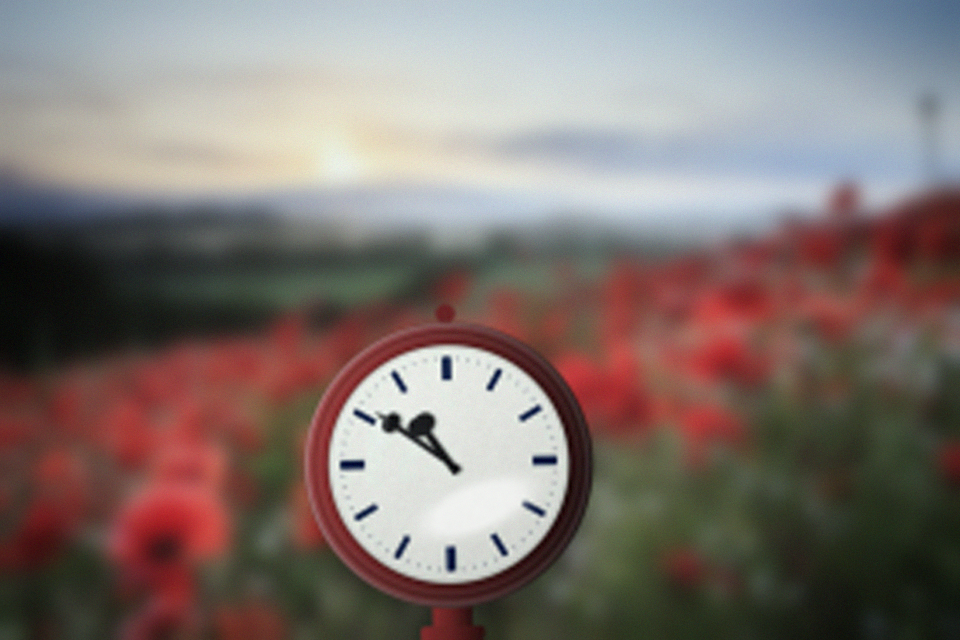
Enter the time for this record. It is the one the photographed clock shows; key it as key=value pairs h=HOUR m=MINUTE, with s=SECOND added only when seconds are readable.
h=10 m=51
